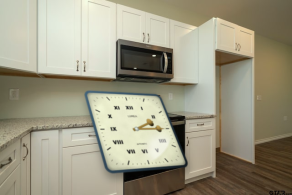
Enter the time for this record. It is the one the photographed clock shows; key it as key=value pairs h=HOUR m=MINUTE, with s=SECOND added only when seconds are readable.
h=2 m=15
